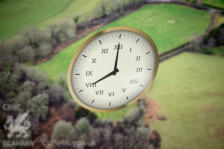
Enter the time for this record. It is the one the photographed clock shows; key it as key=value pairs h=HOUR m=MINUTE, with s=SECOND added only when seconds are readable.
h=8 m=0
